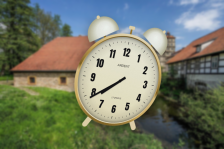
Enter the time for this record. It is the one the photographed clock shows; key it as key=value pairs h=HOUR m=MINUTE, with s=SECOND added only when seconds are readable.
h=7 m=39
